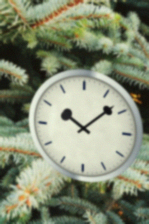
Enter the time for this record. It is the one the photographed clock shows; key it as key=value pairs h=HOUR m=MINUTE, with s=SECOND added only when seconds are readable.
h=10 m=8
